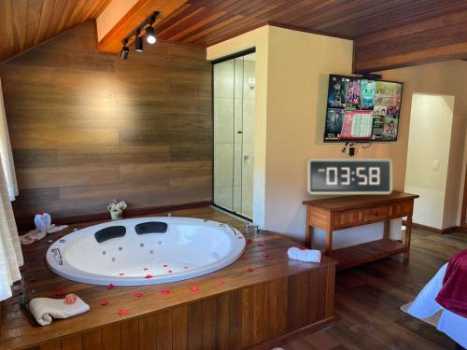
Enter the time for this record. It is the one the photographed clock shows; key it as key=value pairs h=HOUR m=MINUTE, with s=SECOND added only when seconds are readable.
h=3 m=58
